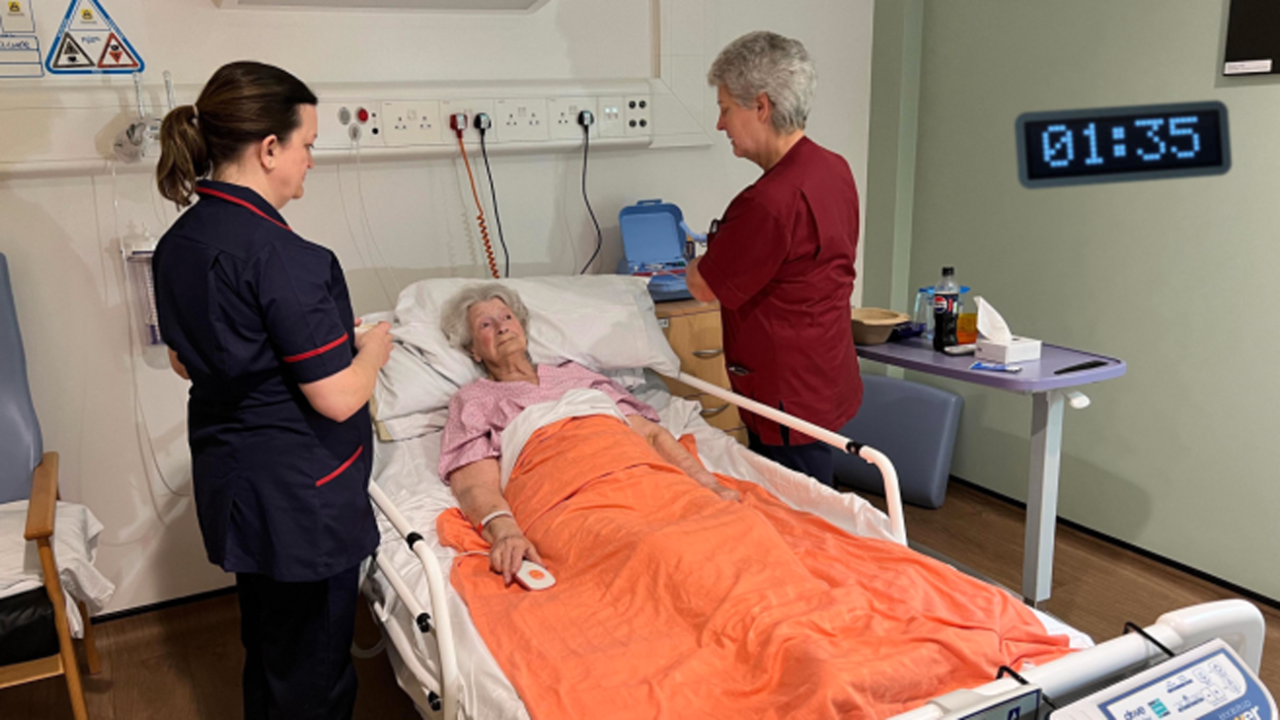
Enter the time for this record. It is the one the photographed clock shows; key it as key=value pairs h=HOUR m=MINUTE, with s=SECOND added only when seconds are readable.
h=1 m=35
